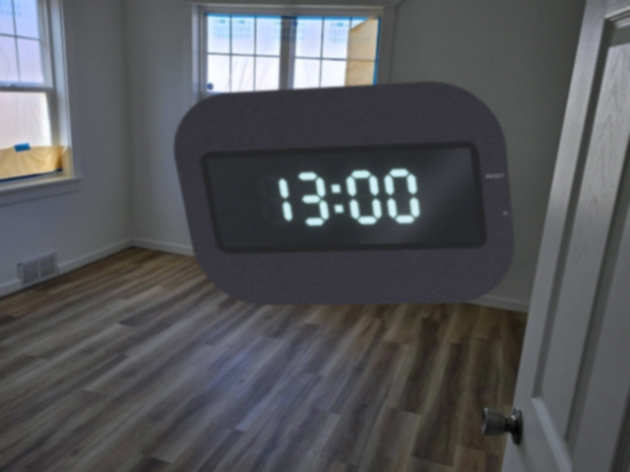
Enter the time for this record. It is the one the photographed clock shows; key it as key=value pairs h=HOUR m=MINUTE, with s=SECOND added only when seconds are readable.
h=13 m=0
